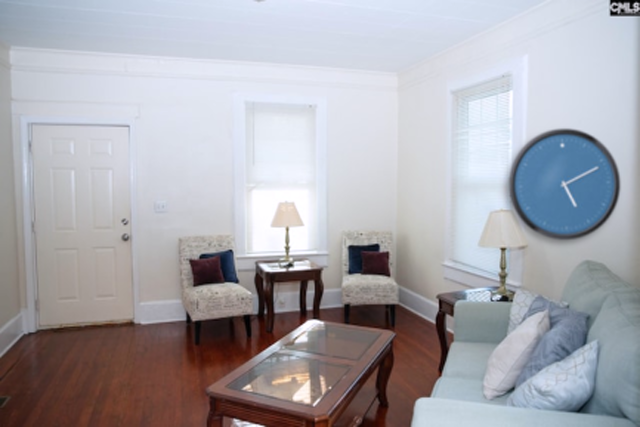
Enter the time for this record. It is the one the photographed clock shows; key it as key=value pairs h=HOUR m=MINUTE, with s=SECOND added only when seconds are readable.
h=5 m=11
